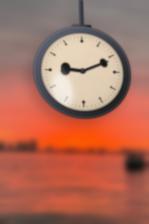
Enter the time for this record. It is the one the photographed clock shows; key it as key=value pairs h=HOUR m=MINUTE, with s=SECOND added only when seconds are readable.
h=9 m=11
